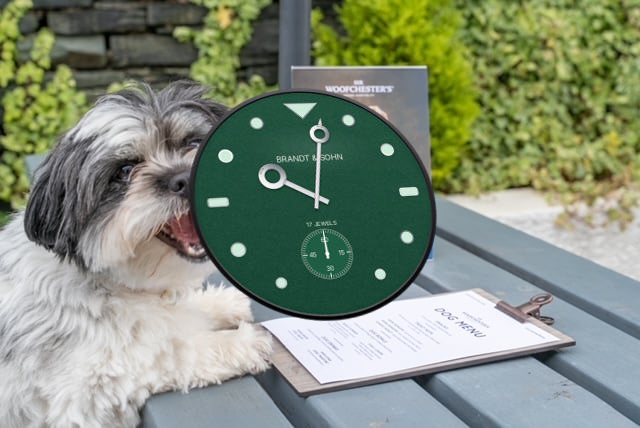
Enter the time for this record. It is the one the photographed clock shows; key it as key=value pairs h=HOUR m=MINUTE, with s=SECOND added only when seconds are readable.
h=10 m=2
